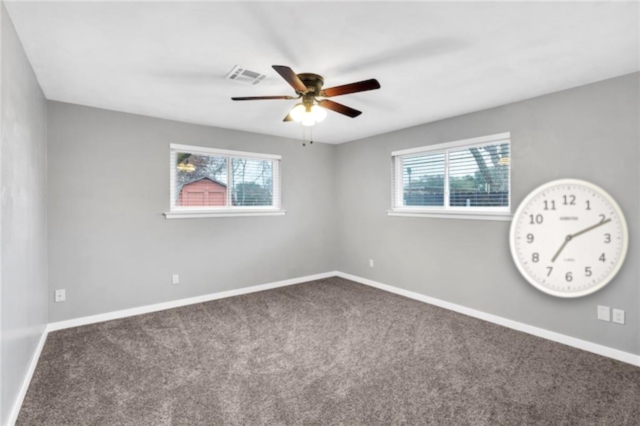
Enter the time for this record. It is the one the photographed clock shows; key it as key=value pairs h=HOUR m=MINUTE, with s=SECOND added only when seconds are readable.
h=7 m=11
